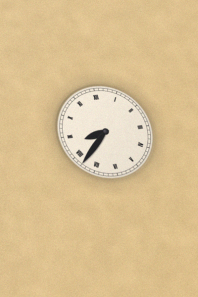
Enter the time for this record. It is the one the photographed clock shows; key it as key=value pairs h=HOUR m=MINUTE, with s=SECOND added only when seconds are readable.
h=8 m=38
